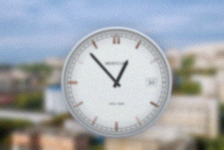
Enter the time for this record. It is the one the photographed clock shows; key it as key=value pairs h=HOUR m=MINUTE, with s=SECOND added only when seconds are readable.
h=12 m=53
